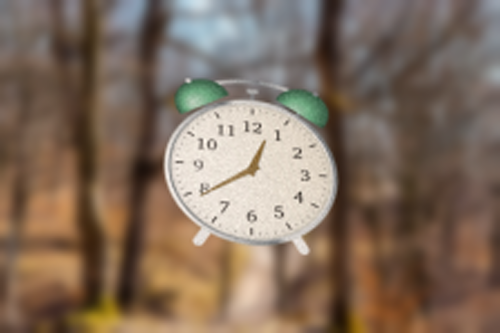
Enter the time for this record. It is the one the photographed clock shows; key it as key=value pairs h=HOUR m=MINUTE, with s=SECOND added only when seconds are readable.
h=12 m=39
